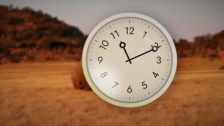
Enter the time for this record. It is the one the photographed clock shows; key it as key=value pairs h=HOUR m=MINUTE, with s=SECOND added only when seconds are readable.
h=11 m=11
